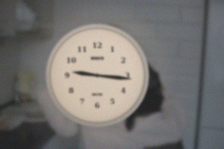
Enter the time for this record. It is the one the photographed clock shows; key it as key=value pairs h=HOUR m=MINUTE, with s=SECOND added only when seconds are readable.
h=9 m=16
